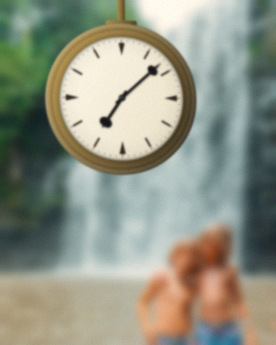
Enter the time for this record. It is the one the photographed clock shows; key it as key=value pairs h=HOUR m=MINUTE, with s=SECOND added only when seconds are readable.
h=7 m=8
